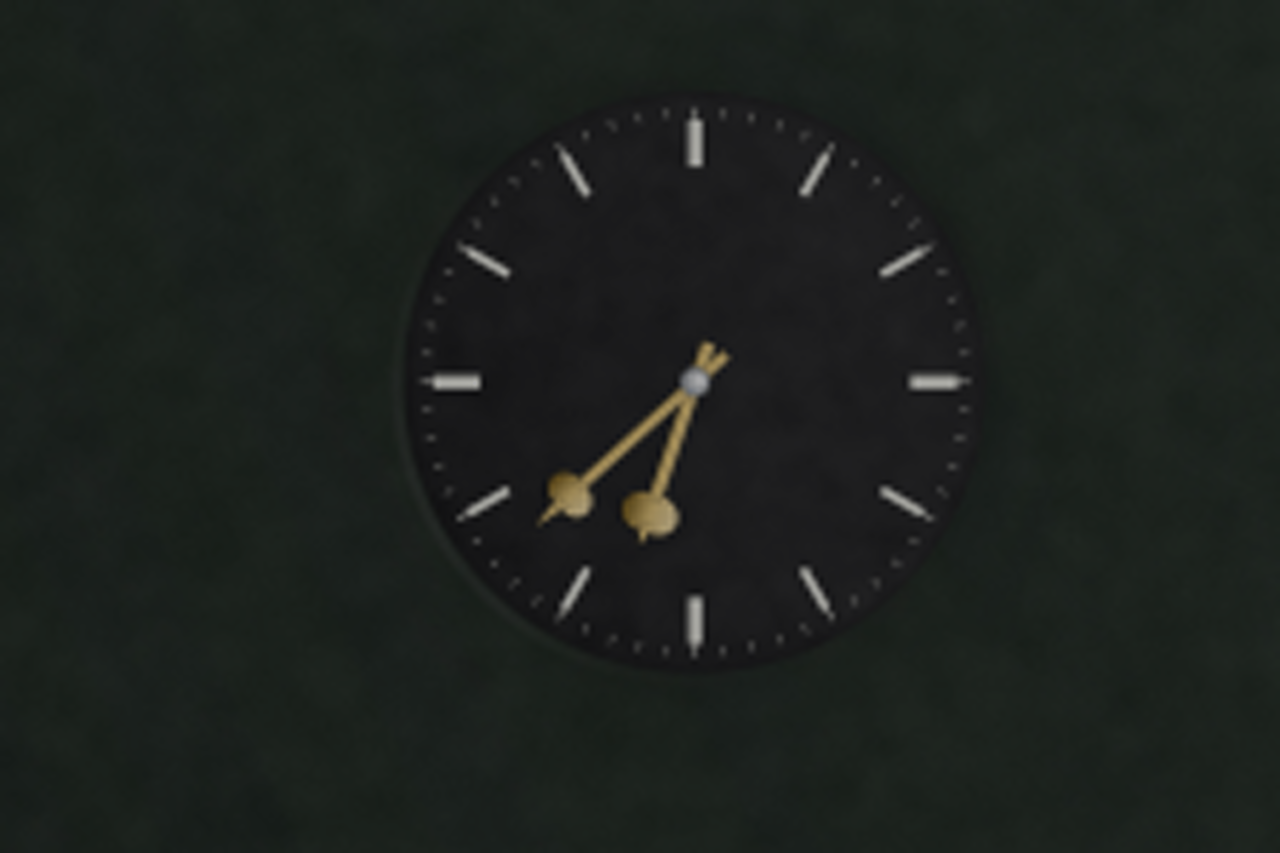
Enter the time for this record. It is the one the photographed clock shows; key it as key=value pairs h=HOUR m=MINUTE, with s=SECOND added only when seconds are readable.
h=6 m=38
